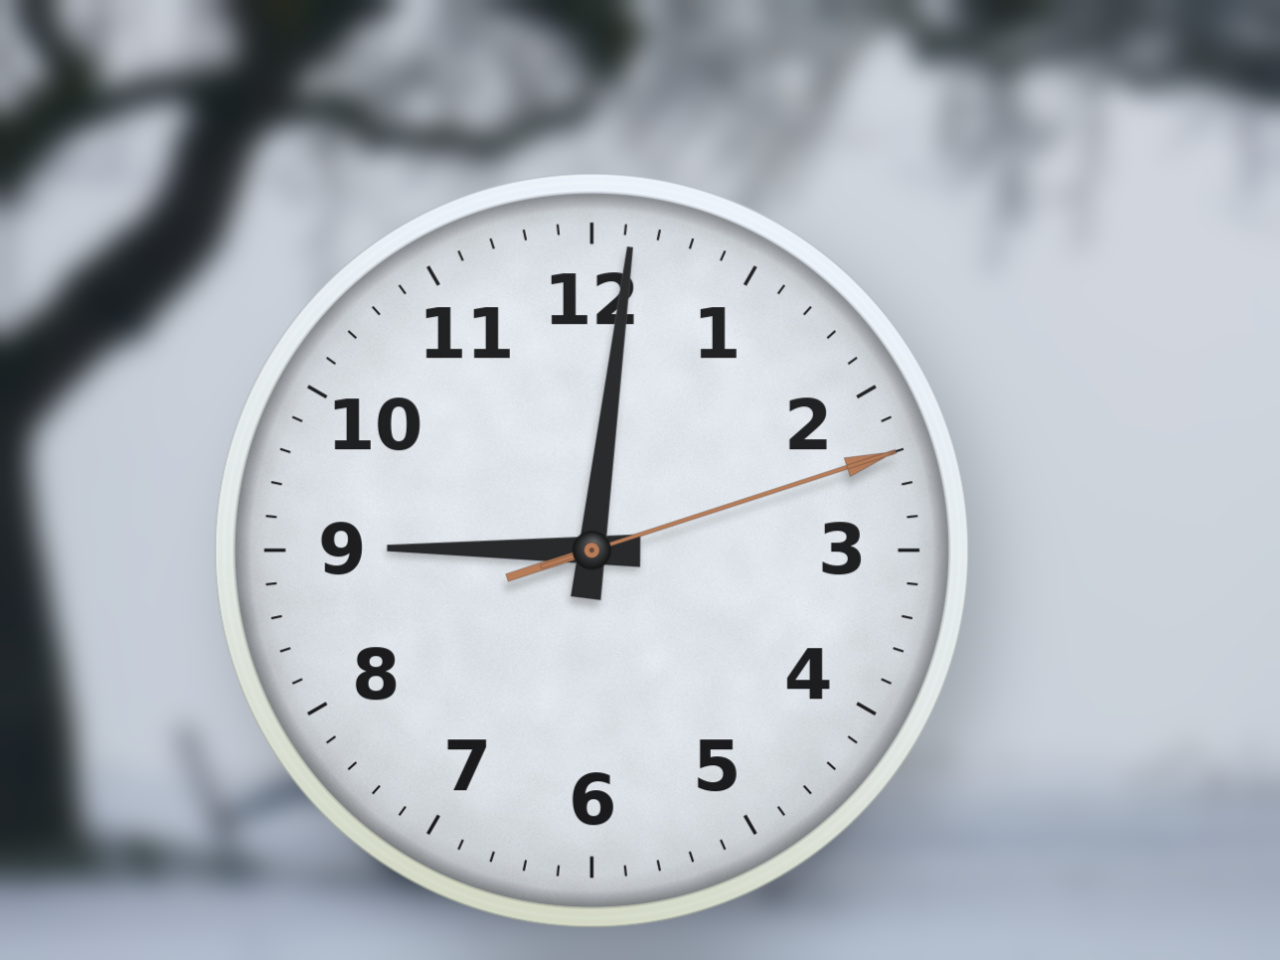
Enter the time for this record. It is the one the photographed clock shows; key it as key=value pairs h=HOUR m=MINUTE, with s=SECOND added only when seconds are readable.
h=9 m=1 s=12
